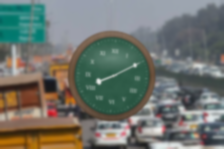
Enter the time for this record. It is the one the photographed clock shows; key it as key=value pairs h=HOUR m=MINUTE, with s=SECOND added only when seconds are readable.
h=8 m=10
